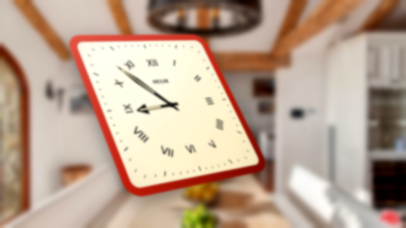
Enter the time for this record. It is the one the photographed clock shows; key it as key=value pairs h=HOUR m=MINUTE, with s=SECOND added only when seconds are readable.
h=8 m=53
